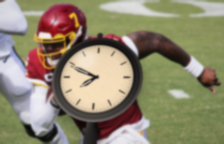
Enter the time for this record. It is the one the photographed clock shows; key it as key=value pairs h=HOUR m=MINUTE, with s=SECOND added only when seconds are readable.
h=7 m=49
